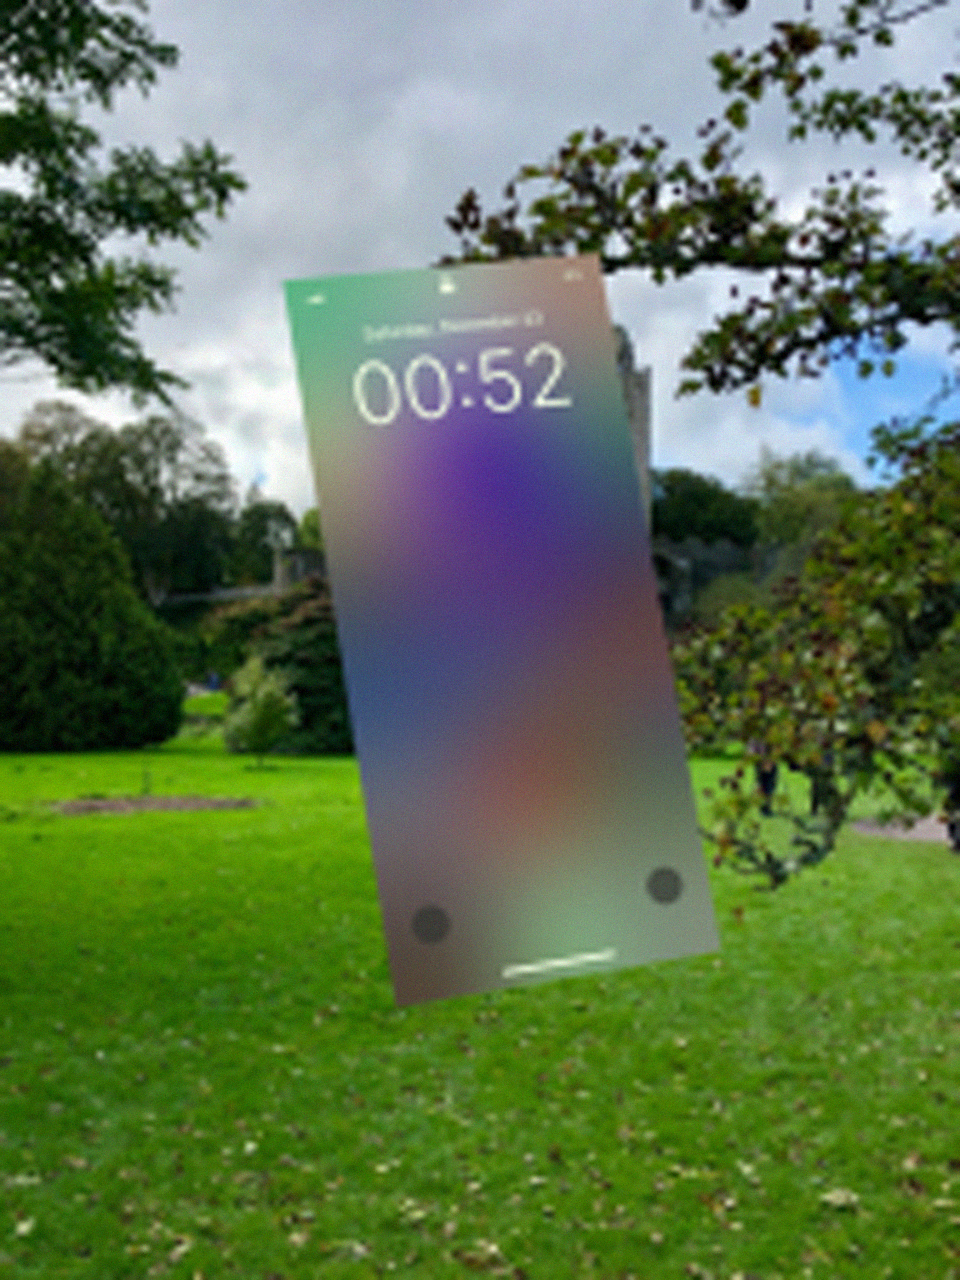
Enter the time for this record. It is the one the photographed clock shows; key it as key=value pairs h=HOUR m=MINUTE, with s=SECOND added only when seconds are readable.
h=0 m=52
